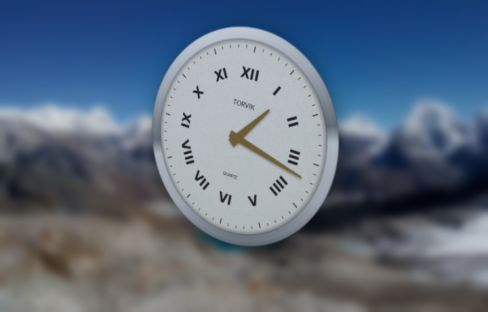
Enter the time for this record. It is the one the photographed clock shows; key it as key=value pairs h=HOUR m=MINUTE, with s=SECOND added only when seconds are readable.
h=1 m=17
